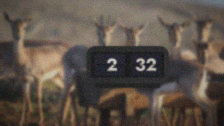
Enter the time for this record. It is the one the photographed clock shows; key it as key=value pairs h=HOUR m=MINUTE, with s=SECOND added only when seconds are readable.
h=2 m=32
